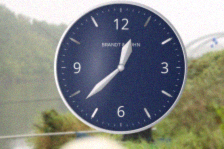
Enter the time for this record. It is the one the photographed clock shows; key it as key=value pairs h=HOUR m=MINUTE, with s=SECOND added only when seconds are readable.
h=12 m=38
